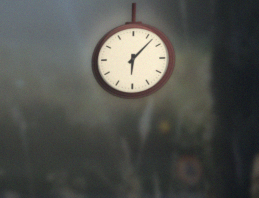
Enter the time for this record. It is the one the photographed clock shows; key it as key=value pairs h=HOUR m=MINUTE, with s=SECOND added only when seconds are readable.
h=6 m=7
